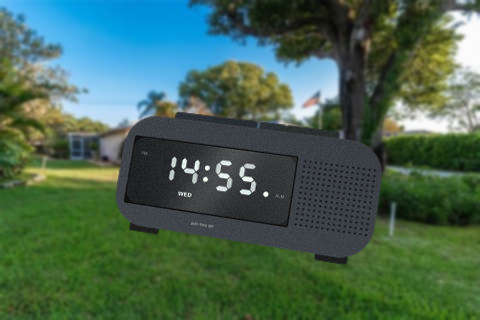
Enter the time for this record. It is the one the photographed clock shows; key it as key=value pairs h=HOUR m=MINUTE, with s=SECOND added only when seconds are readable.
h=14 m=55
